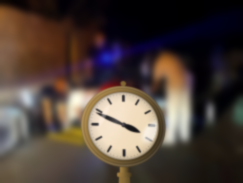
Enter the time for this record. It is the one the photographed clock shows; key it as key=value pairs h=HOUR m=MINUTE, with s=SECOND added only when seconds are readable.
h=3 m=49
